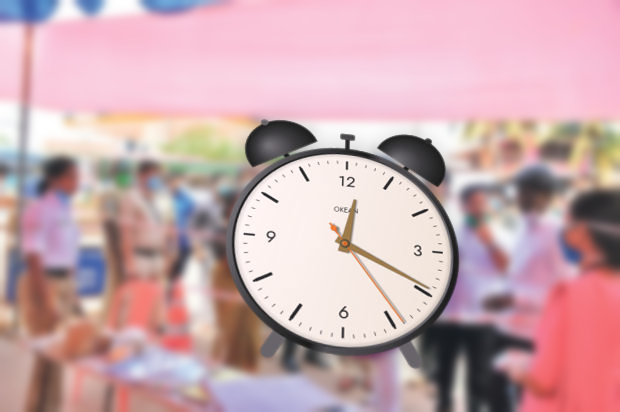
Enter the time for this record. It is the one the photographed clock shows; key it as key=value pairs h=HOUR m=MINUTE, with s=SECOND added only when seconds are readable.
h=12 m=19 s=24
